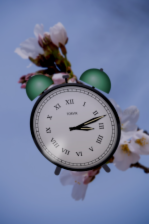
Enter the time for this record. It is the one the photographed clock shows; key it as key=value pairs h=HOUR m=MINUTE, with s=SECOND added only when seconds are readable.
h=3 m=12
